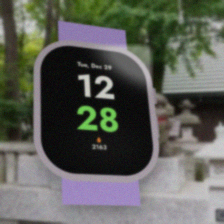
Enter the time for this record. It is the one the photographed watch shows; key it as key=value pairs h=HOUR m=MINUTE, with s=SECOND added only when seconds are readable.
h=12 m=28
